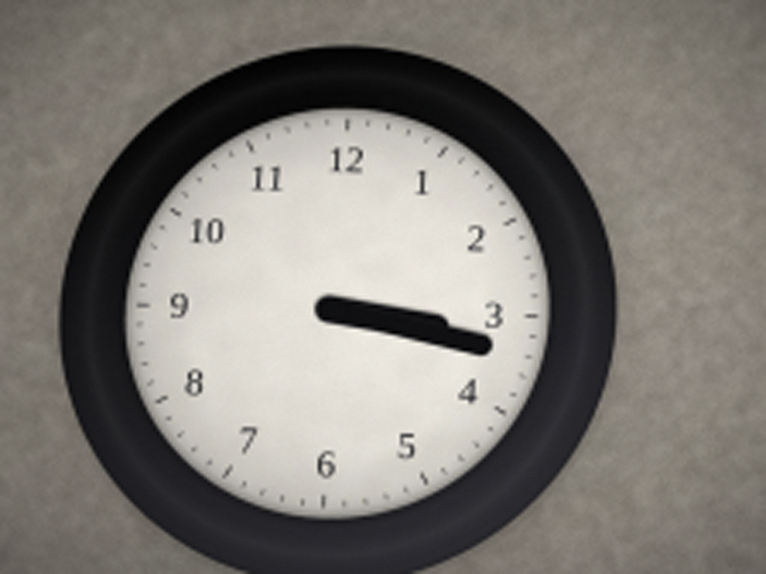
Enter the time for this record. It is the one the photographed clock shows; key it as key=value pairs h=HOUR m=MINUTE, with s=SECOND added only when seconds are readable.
h=3 m=17
